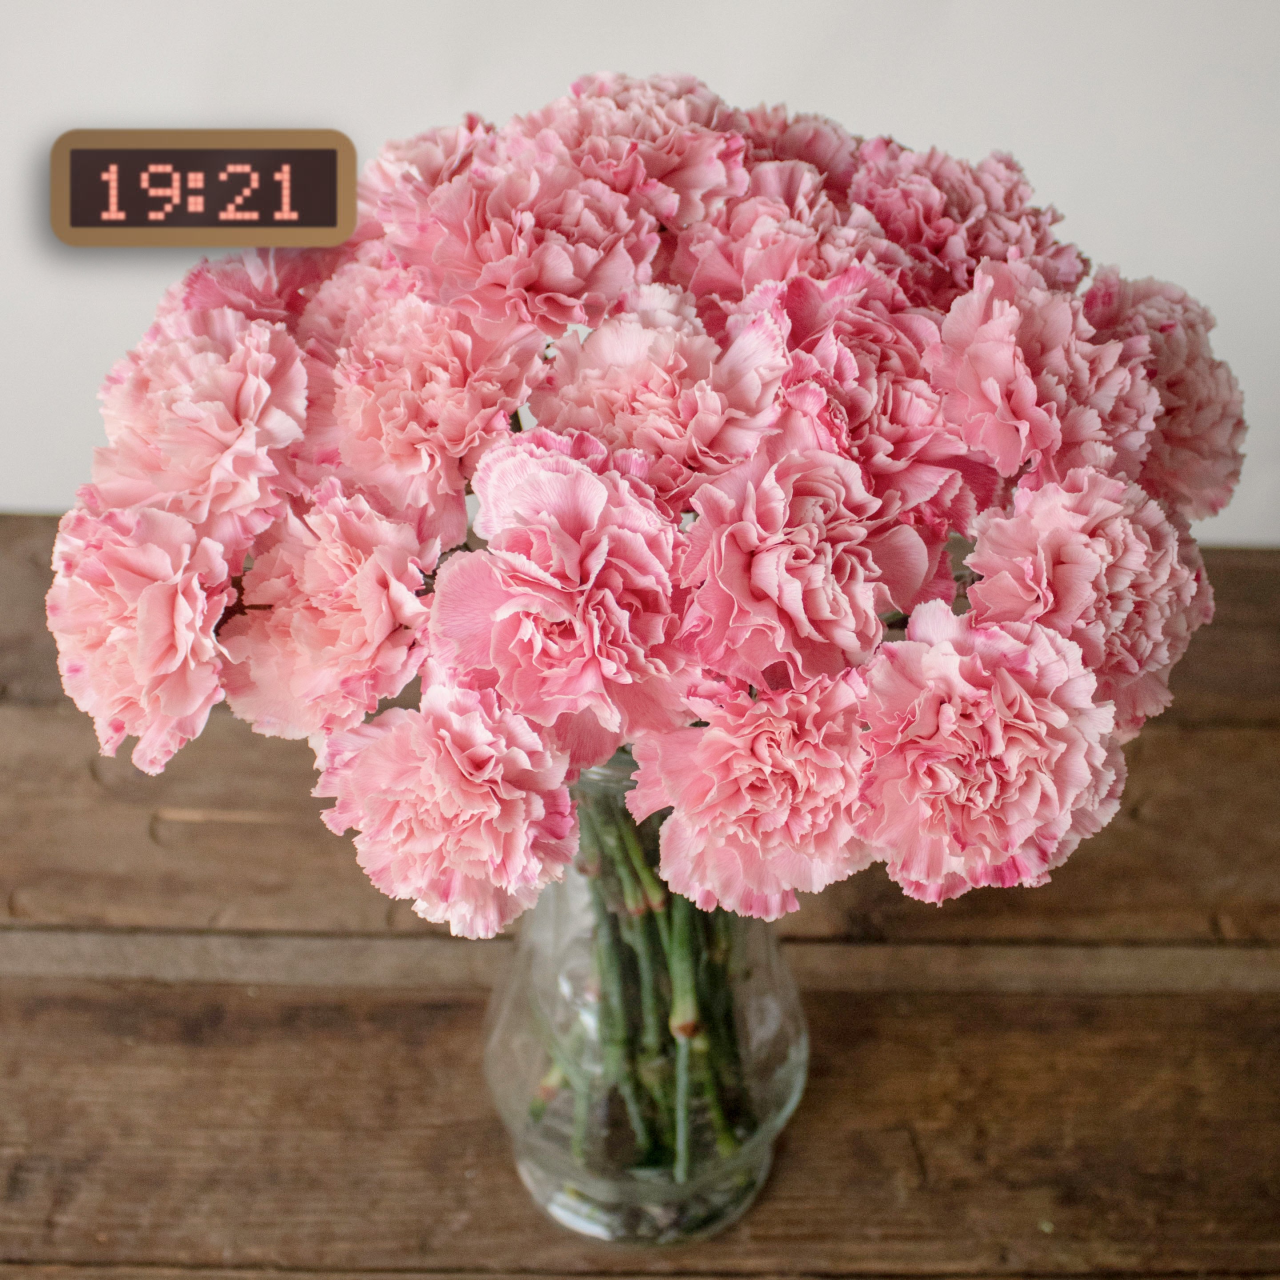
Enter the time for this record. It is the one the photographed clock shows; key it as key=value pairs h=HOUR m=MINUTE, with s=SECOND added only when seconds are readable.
h=19 m=21
